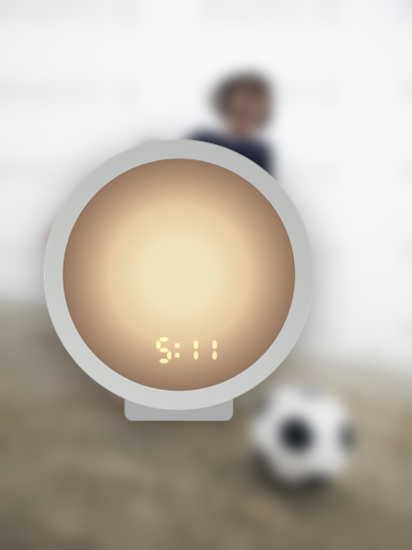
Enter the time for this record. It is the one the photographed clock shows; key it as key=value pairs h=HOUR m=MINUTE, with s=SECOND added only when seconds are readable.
h=5 m=11
